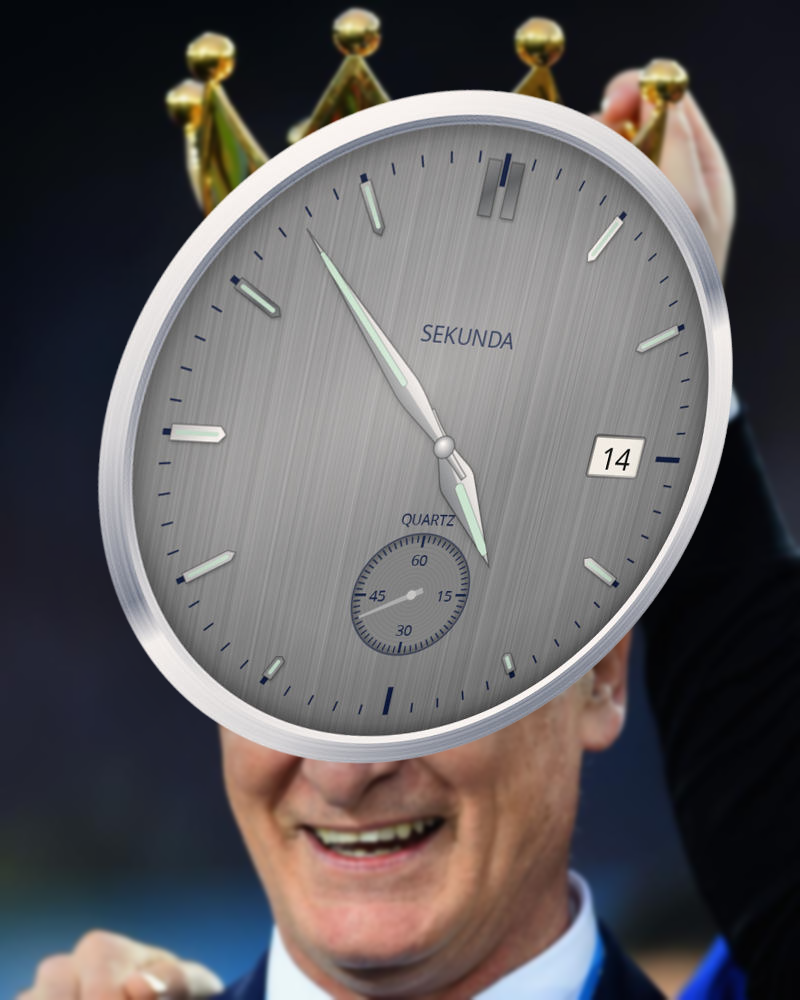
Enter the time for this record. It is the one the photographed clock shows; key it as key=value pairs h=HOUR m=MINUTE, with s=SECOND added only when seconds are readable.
h=4 m=52 s=41
